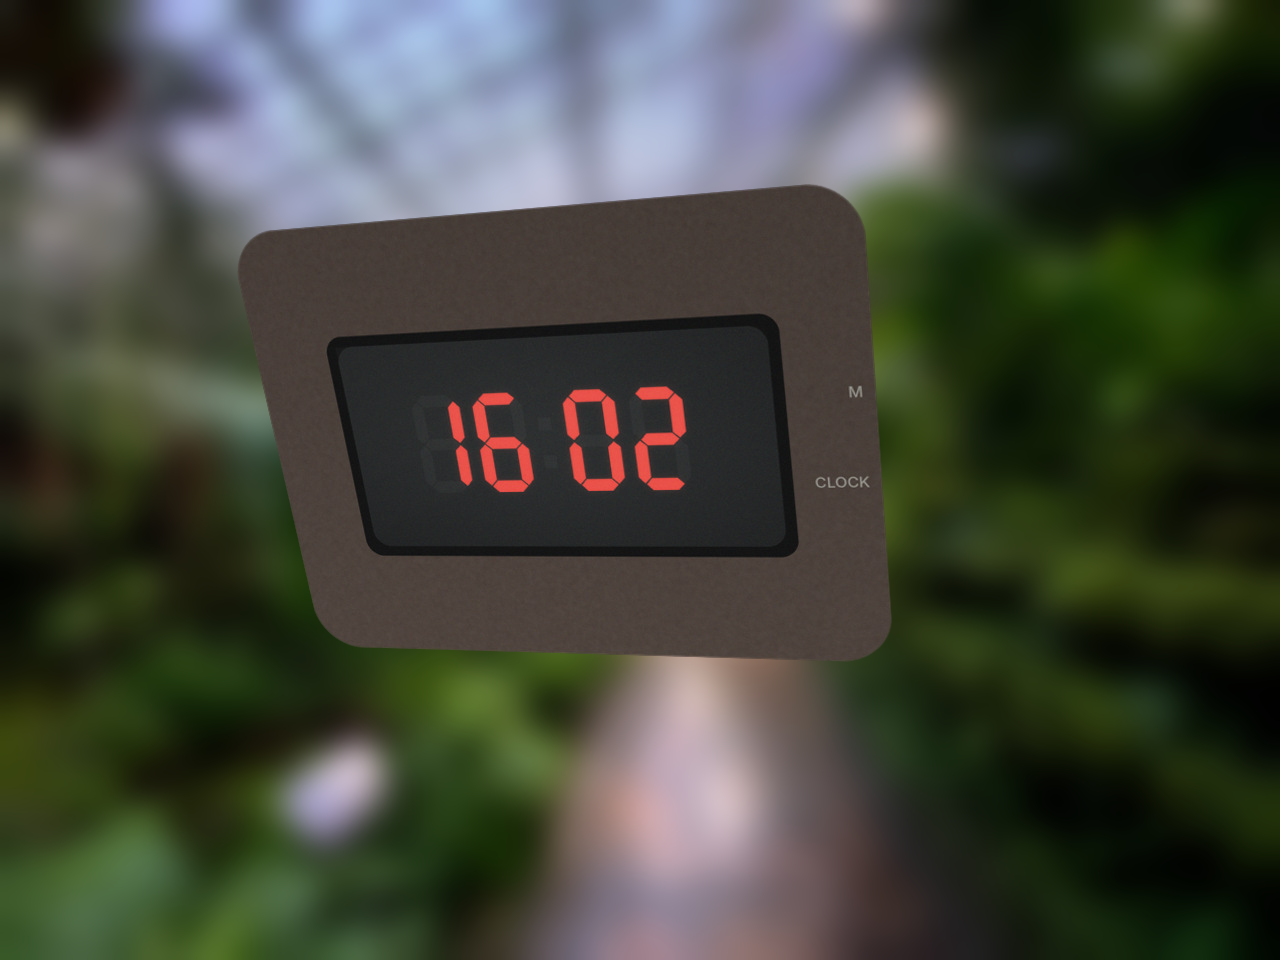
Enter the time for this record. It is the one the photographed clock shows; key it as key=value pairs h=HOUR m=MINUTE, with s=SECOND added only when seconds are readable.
h=16 m=2
